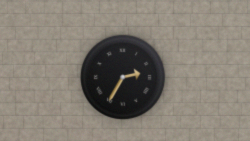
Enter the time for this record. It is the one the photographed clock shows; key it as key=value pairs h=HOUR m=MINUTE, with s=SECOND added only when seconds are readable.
h=2 m=35
